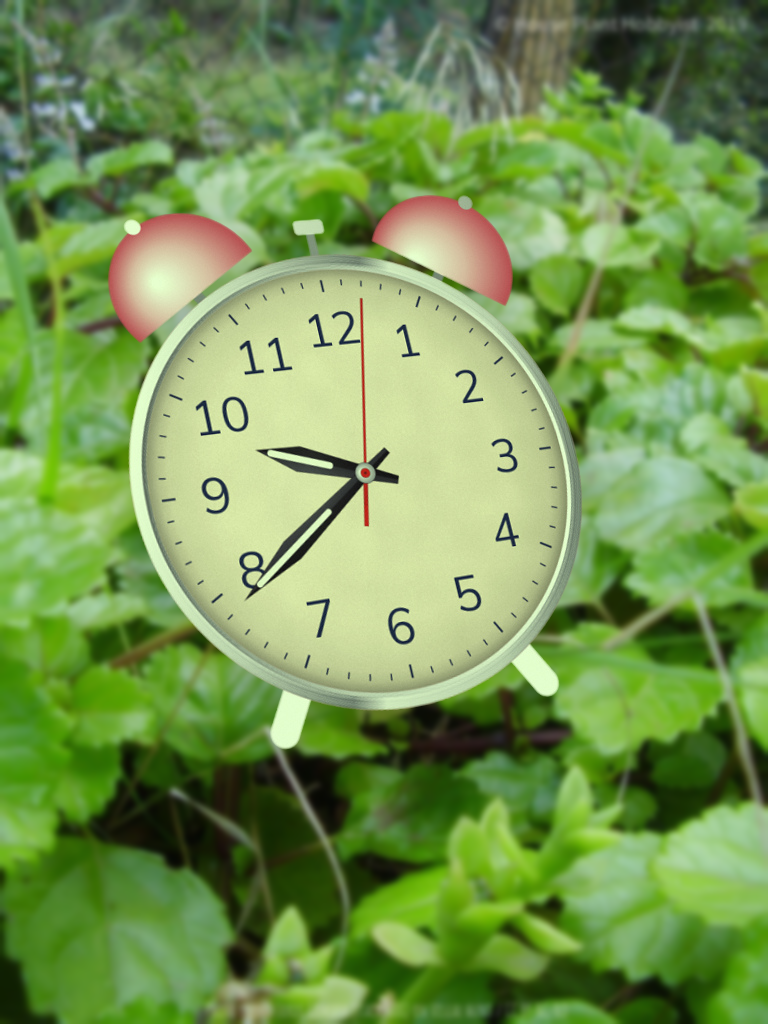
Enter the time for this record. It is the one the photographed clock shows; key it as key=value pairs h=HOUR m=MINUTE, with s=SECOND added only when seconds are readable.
h=9 m=39 s=2
